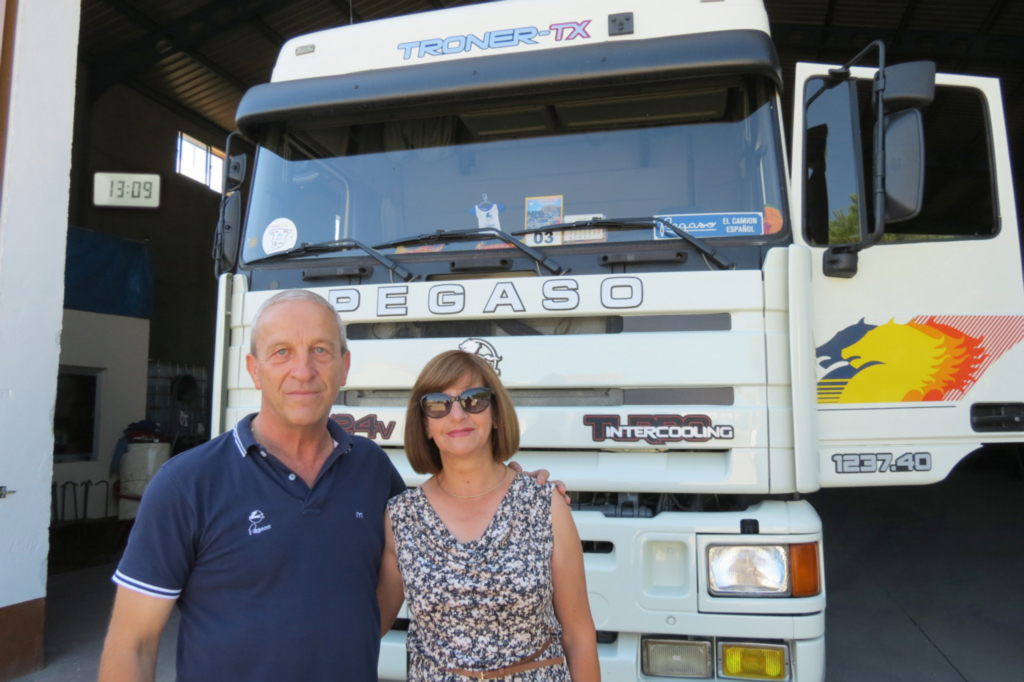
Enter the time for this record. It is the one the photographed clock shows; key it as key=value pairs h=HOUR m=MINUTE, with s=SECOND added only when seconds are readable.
h=13 m=9
